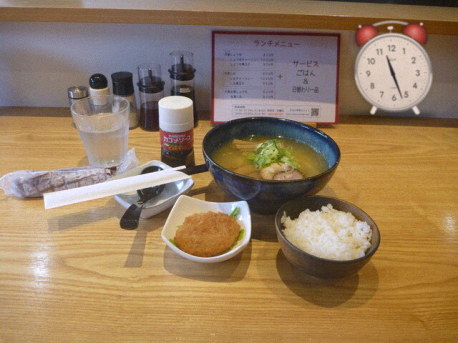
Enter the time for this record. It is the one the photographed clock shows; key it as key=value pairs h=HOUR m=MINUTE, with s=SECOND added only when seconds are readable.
h=11 m=27
